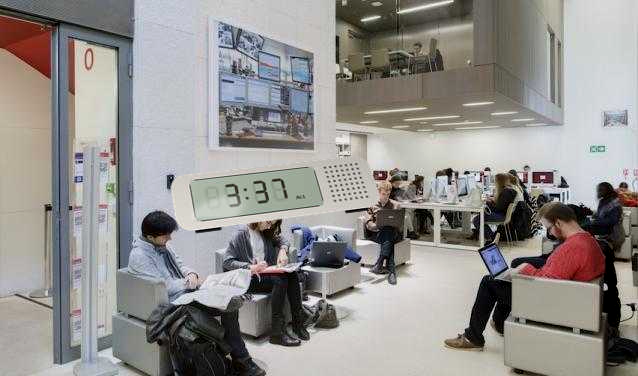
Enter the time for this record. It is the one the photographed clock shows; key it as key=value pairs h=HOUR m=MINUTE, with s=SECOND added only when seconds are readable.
h=3 m=37
